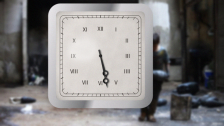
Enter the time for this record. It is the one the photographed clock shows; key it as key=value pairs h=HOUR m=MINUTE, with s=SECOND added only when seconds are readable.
h=5 m=28
